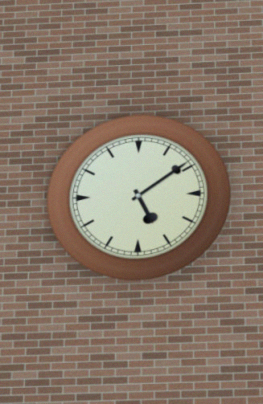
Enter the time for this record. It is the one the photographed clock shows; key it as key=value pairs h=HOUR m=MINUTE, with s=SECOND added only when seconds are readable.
h=5 m=9
